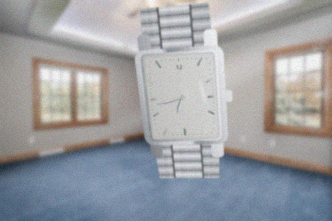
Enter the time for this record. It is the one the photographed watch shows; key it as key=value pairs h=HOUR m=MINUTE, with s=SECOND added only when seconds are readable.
h=6 m=43
